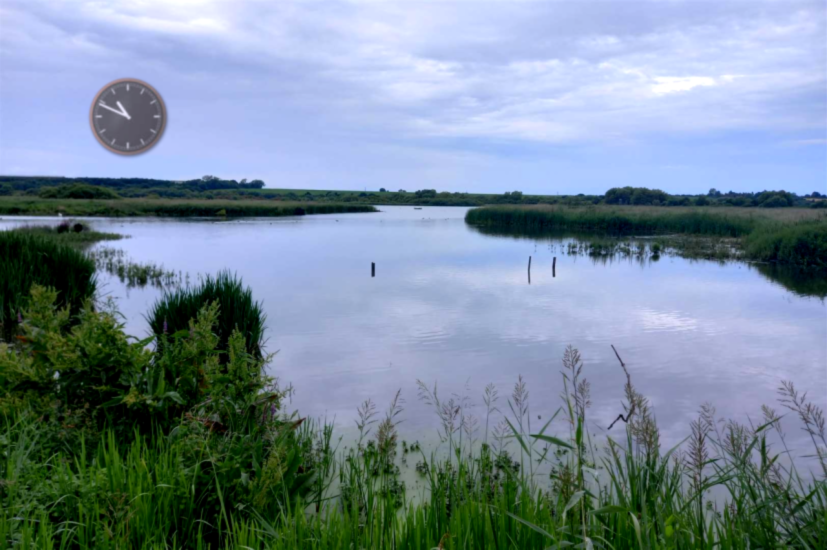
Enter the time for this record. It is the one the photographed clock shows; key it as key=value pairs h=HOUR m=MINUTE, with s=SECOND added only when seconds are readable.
h=10 m=49
